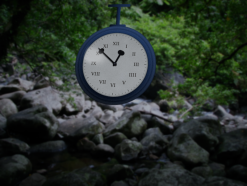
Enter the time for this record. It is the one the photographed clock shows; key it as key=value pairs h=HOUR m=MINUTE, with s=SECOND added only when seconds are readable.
h=12 m=52
